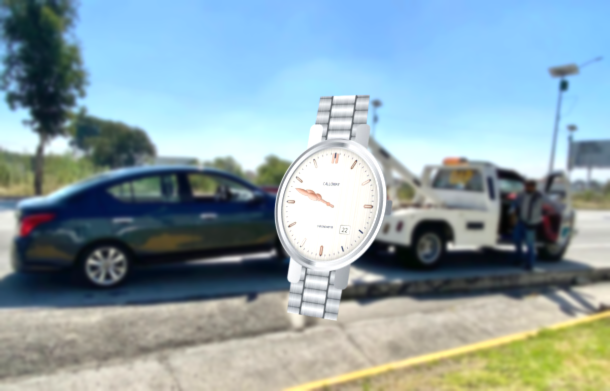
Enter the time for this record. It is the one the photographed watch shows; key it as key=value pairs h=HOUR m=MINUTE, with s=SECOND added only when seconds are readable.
h=9 m=48
